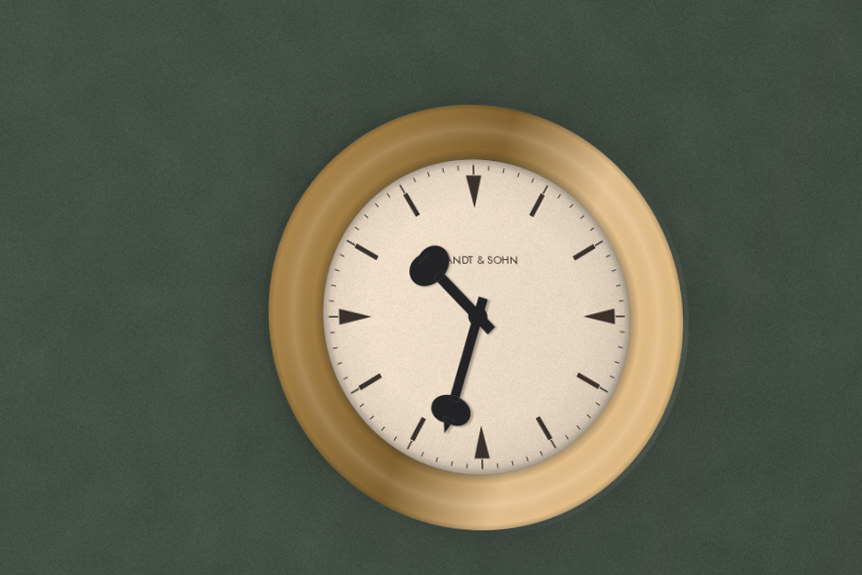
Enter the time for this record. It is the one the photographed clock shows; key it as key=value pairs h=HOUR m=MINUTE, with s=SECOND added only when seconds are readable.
h=10 m=33
